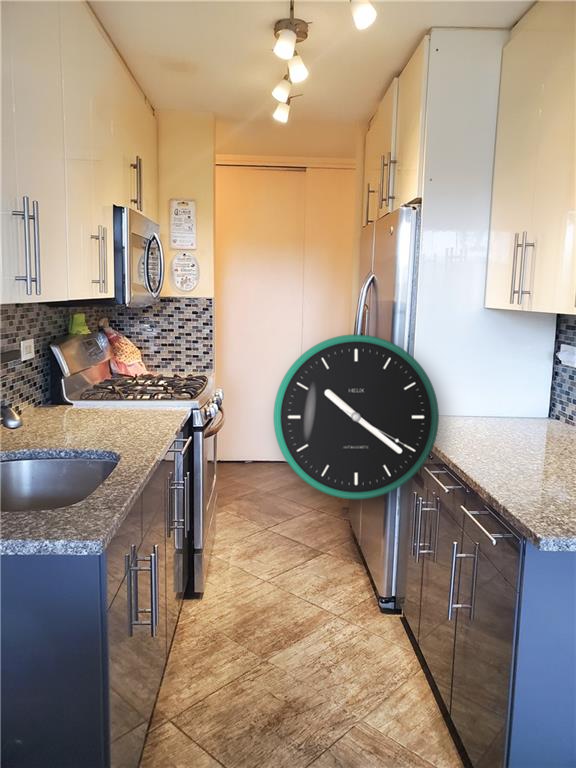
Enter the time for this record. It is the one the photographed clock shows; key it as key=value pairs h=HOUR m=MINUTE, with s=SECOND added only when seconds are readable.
h=10 m=21 s=20
